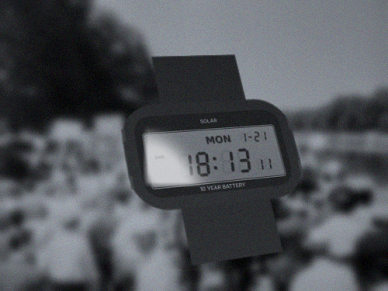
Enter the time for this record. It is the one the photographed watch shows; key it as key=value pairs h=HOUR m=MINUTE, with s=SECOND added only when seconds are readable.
h=18 m=13 s=11
